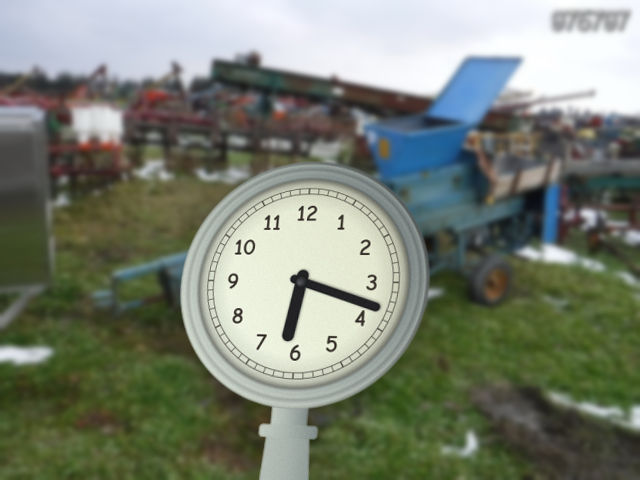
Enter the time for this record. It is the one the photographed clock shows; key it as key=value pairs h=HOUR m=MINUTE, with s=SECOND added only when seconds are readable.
h=6 m=18
